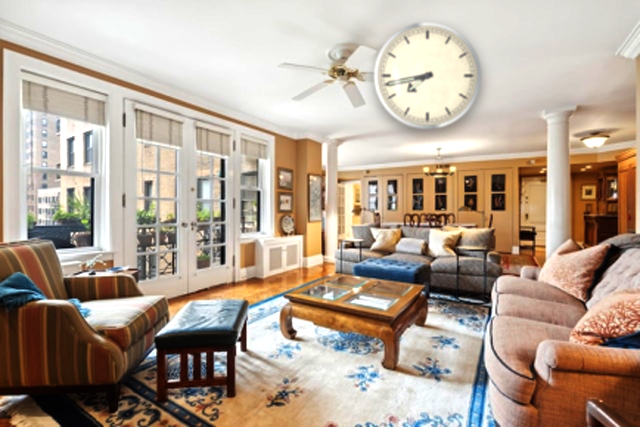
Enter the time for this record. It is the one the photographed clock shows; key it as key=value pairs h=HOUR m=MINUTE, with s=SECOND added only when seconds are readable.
h=7 m=43
